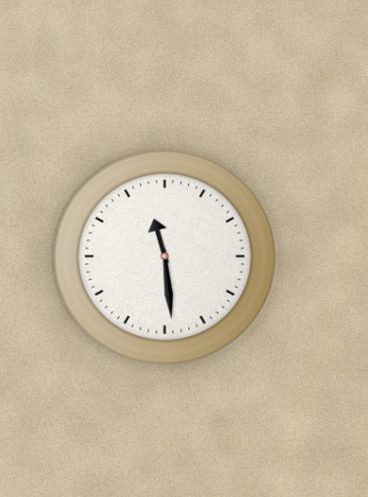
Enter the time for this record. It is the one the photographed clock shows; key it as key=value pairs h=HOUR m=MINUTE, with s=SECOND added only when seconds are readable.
h=11 m=29
